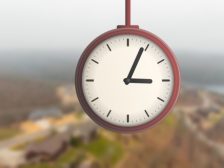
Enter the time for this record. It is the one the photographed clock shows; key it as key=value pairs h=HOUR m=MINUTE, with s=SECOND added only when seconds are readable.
h=3 m=4
